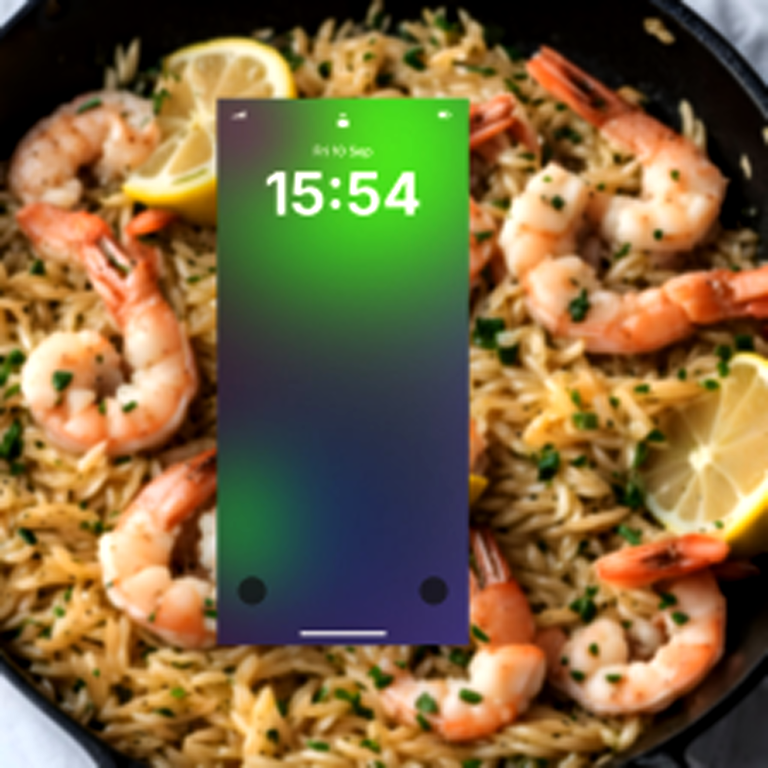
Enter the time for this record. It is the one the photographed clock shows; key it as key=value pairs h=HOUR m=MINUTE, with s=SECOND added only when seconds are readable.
h=15 m=54
